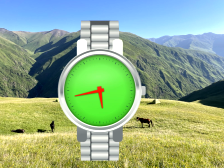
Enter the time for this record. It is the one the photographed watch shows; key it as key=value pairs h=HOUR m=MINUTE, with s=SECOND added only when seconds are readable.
h=5 m=43
